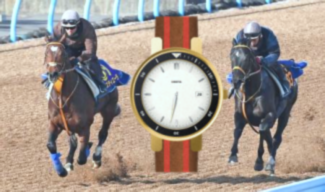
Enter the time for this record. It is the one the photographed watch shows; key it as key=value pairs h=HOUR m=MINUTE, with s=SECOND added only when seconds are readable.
h=6 m=32
